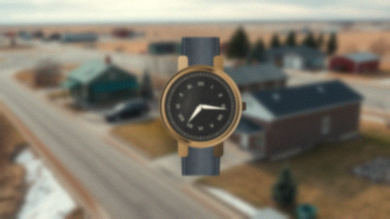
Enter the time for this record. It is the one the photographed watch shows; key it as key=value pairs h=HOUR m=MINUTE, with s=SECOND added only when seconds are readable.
h=7 m=16
